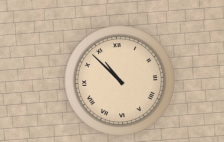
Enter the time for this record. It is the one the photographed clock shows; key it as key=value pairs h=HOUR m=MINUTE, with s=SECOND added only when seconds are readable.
h=10 m=53
